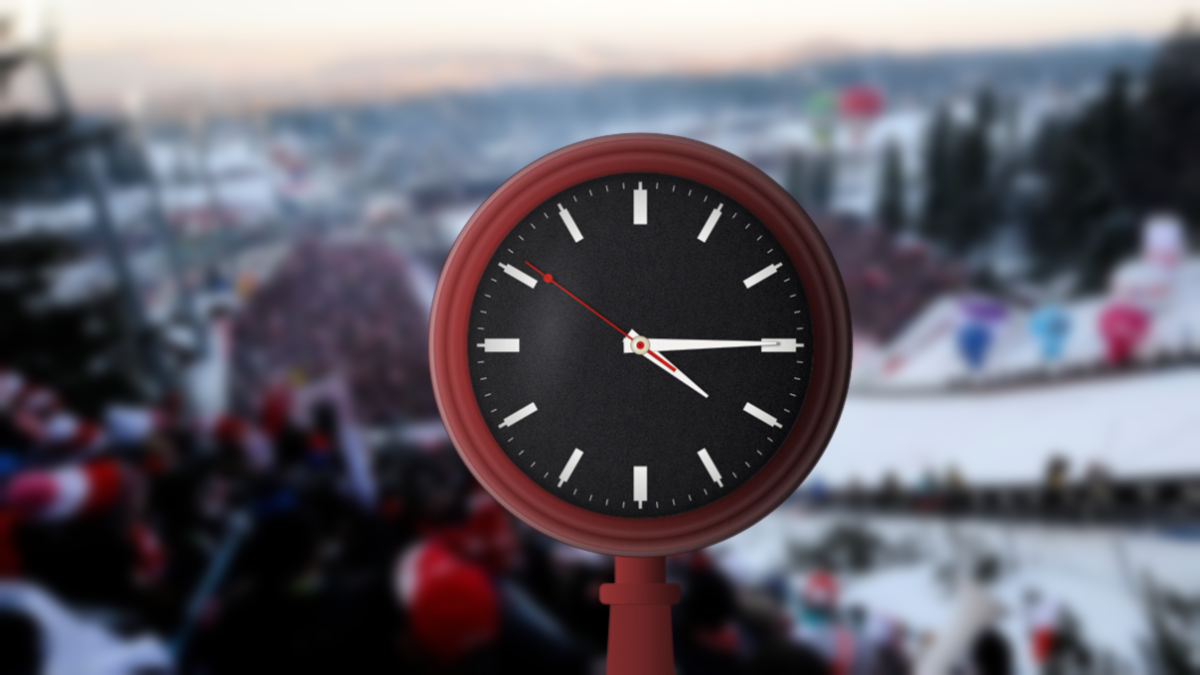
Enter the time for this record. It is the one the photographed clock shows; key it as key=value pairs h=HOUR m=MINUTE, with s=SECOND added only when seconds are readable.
h=4 m=14 s=51
